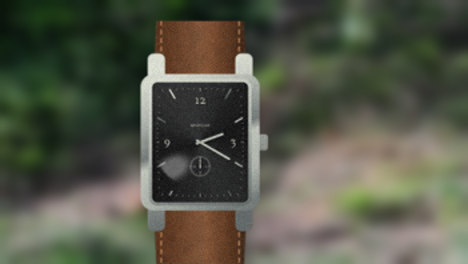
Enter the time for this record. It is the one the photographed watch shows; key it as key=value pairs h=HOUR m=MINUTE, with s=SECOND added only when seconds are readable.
h=2 m=20
